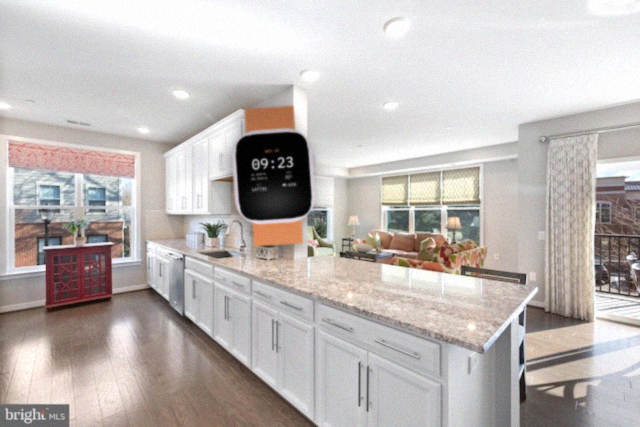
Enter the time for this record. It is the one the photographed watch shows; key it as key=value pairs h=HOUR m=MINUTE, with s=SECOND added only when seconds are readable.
h=9 m=23
